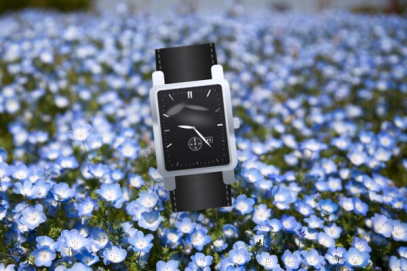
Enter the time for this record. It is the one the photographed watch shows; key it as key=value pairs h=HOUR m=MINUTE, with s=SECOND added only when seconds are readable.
h=9 m=24
